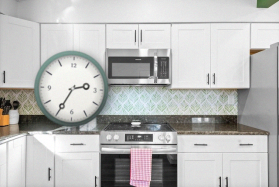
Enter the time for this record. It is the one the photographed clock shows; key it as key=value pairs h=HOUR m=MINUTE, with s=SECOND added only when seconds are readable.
h=2 m=35
